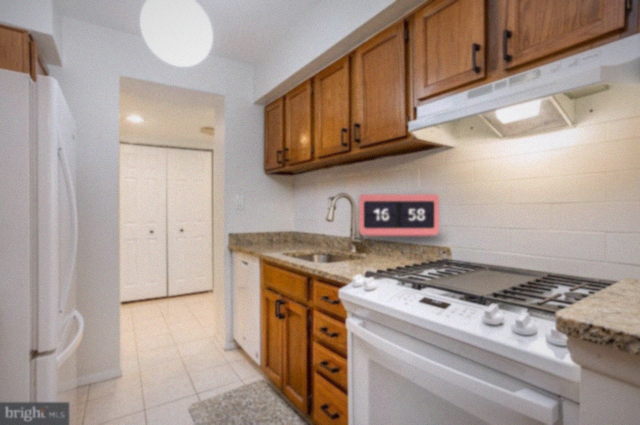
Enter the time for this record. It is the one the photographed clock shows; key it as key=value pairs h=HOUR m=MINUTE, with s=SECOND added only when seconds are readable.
h=16 m=58
